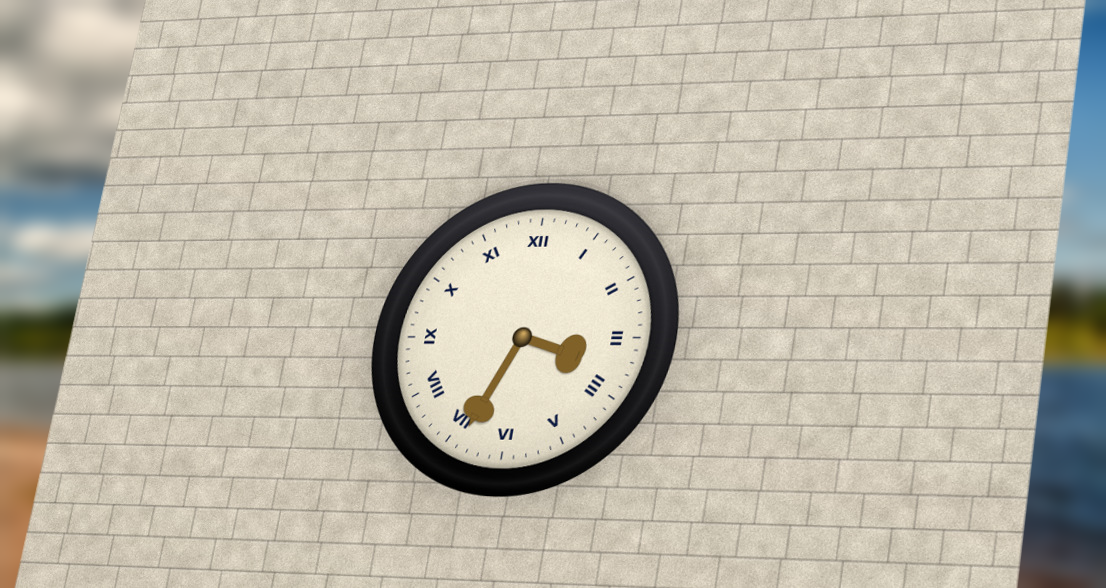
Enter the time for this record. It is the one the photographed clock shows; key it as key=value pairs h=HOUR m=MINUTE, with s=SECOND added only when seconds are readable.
h=3 m=34
